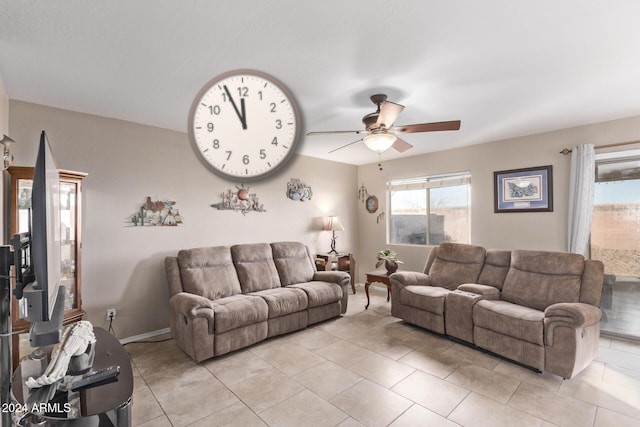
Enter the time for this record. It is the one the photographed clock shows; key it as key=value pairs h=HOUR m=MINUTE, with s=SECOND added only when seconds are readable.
h=11 m=56
